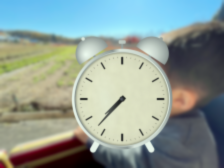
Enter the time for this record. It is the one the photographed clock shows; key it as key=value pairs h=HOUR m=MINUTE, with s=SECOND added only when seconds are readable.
h=7 m=37
